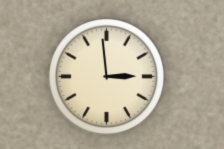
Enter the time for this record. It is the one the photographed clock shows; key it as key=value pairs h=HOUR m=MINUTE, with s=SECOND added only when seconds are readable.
h=2 m=59
